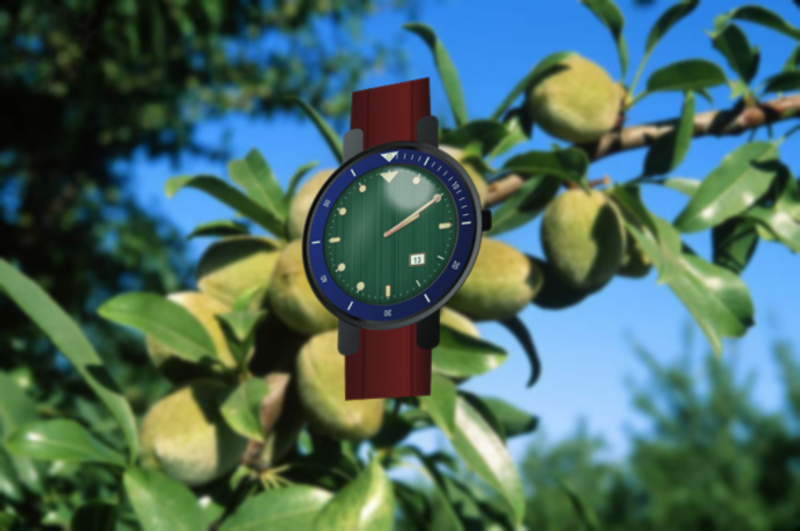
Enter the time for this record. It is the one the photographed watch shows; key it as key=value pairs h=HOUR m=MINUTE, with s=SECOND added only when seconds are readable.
h=2 m=10
